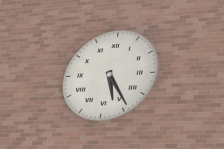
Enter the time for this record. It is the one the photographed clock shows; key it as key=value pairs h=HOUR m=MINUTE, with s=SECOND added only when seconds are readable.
h=5 m=24
